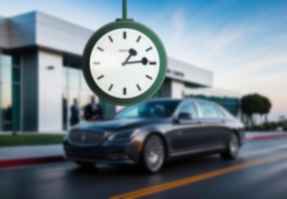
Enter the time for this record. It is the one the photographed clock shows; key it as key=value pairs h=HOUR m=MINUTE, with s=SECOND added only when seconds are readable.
h=1 m=14
